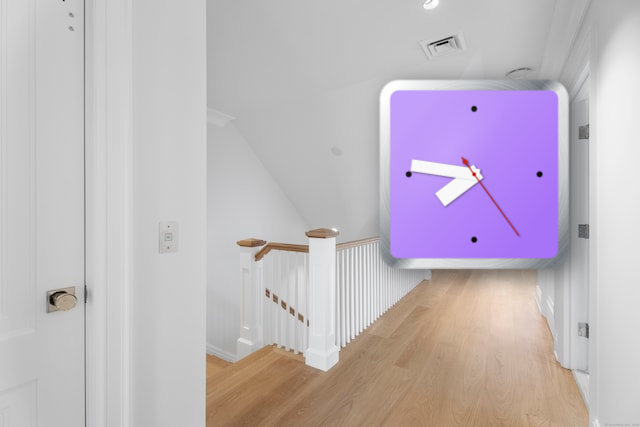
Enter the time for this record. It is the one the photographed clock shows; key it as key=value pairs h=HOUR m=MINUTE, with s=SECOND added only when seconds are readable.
h=7 m=46 s=24
